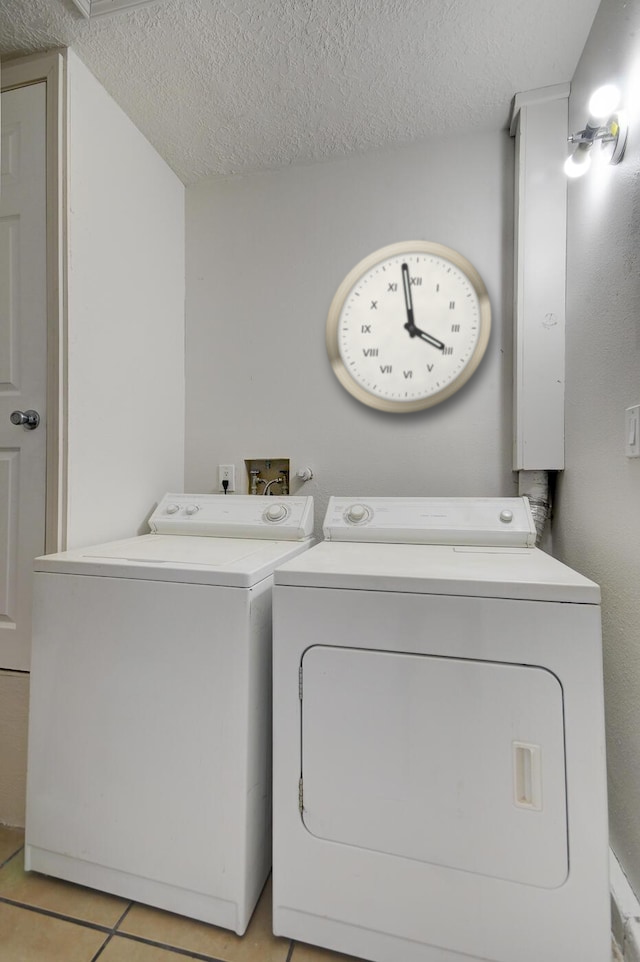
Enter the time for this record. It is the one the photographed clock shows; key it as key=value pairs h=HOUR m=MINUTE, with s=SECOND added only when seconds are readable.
h=3 m=58
